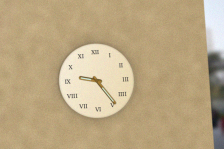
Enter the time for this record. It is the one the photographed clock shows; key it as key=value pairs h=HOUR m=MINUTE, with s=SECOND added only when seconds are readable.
h=9 m=24
